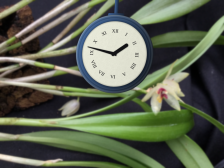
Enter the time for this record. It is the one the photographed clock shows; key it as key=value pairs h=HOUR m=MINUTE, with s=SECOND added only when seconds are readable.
h=1 m=47
